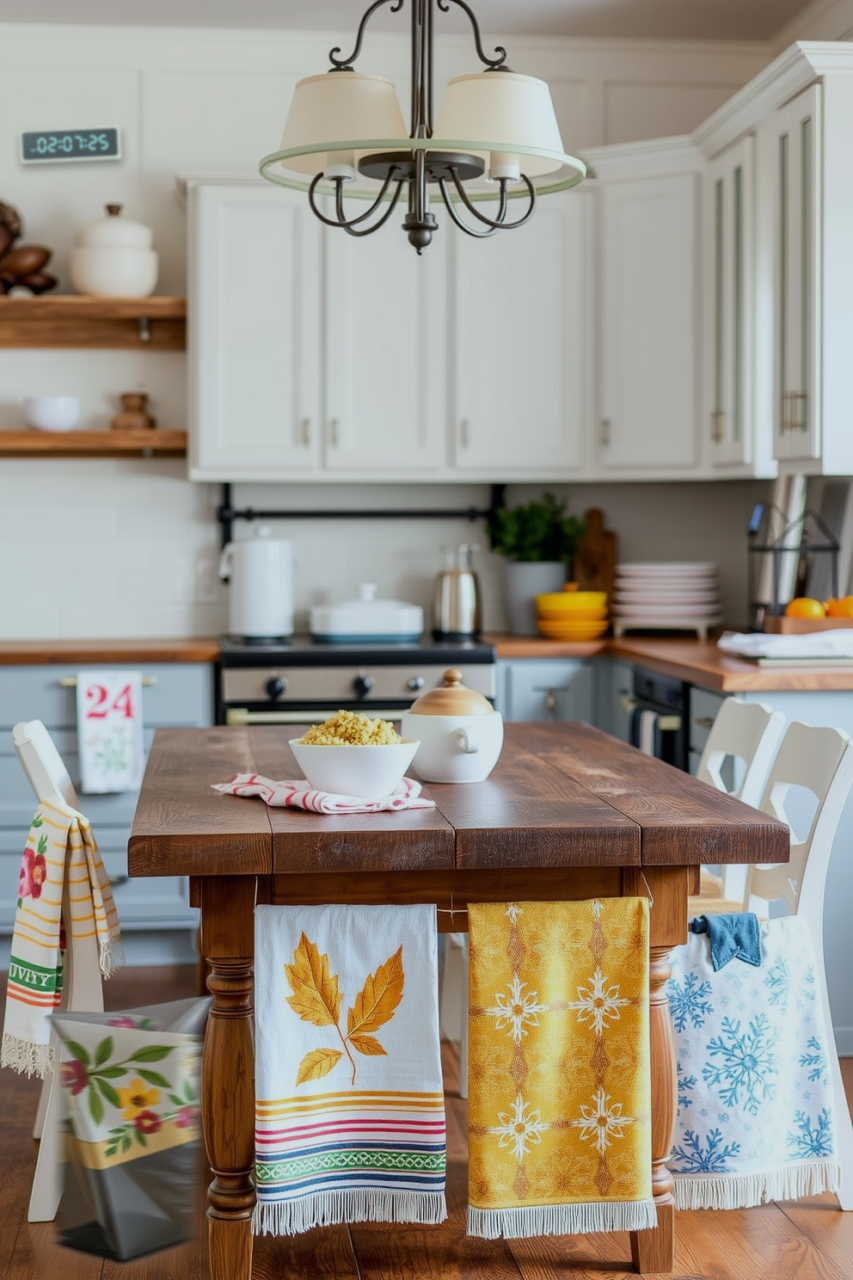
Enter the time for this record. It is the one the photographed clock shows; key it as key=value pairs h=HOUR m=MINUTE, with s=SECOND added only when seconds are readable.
h=2 m=7 s=25
